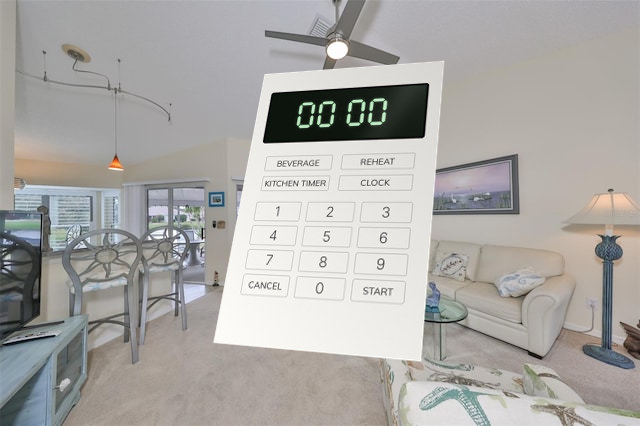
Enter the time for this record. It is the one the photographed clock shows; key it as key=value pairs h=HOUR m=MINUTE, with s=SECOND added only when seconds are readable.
h=0 m=0
